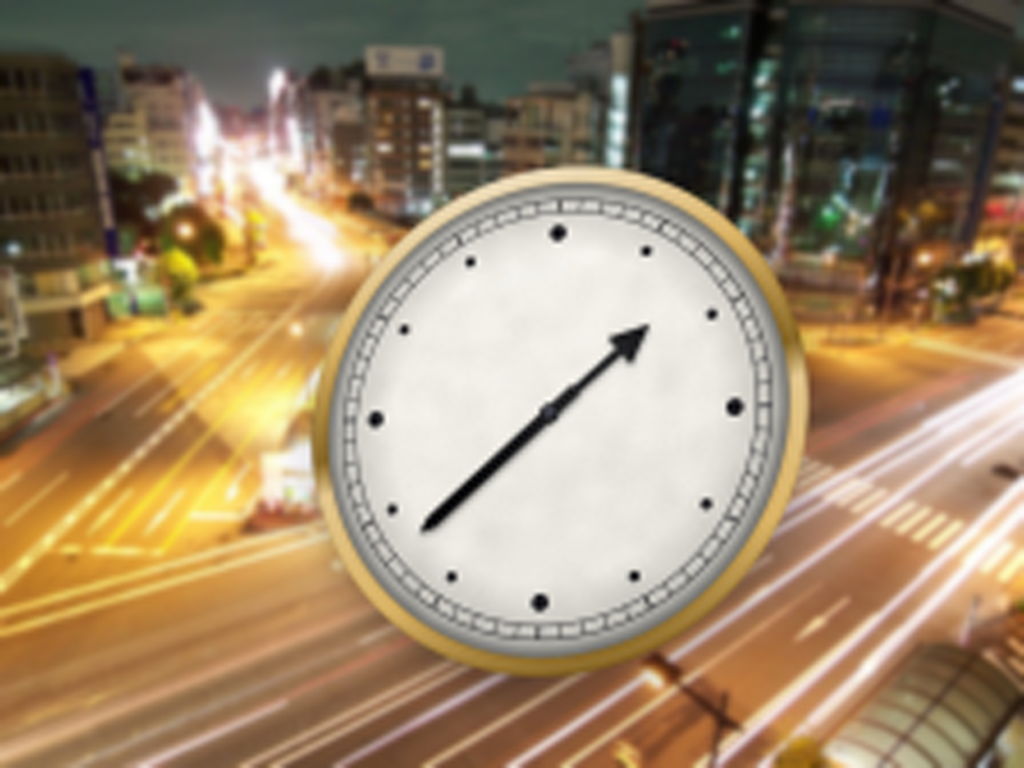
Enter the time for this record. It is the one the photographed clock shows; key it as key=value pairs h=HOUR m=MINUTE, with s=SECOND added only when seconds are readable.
h=1 m=38
